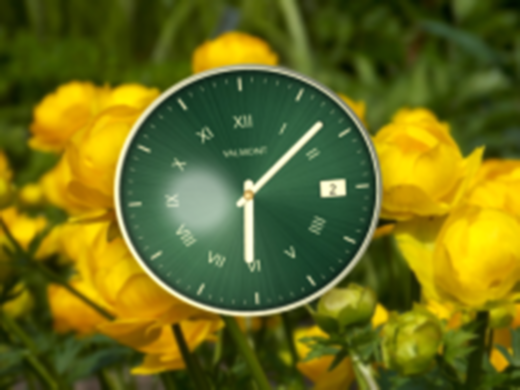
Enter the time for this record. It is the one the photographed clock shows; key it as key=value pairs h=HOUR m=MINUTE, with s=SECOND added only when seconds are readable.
h=6 m=8
